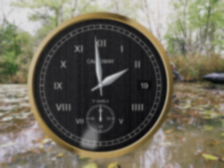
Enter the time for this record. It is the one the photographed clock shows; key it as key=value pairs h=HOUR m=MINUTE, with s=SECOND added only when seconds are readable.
h=1 m=59
